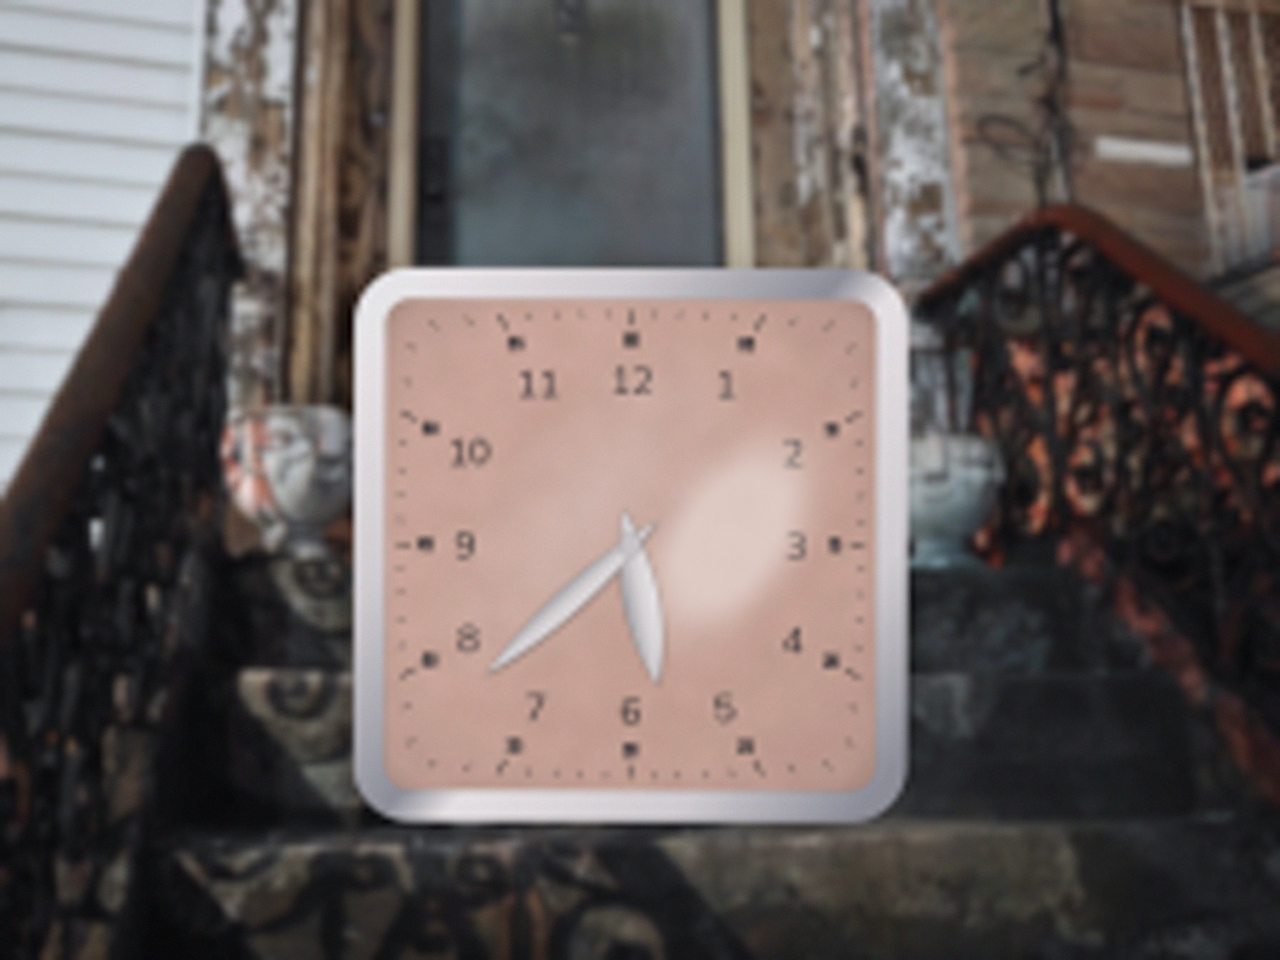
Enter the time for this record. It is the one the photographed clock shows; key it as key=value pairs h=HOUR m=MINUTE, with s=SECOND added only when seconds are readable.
h=5 m=38
